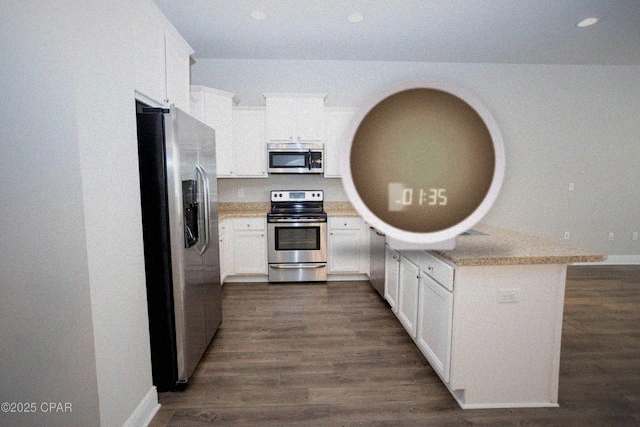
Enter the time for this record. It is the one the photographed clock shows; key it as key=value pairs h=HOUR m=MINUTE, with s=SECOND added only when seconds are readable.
h=1 m=35
